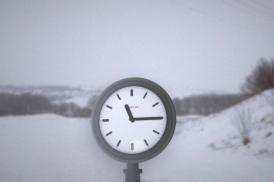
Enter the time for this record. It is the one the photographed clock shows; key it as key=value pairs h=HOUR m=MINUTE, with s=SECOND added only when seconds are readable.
h=11 m=15
